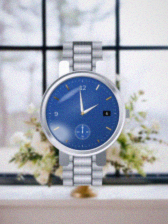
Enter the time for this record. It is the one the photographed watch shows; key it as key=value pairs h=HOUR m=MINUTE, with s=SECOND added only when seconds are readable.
h=1 m=59
